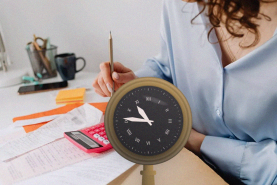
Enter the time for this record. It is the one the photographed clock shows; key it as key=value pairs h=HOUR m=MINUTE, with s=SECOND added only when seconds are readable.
h=10 m=46
